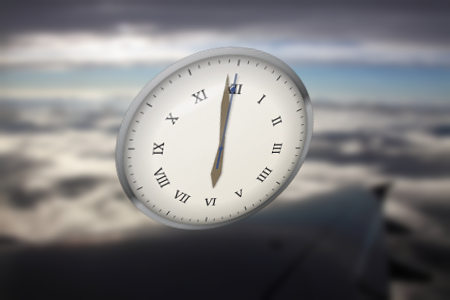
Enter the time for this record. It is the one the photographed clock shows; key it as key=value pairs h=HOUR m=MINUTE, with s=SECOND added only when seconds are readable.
h=5 m=59 s=0
